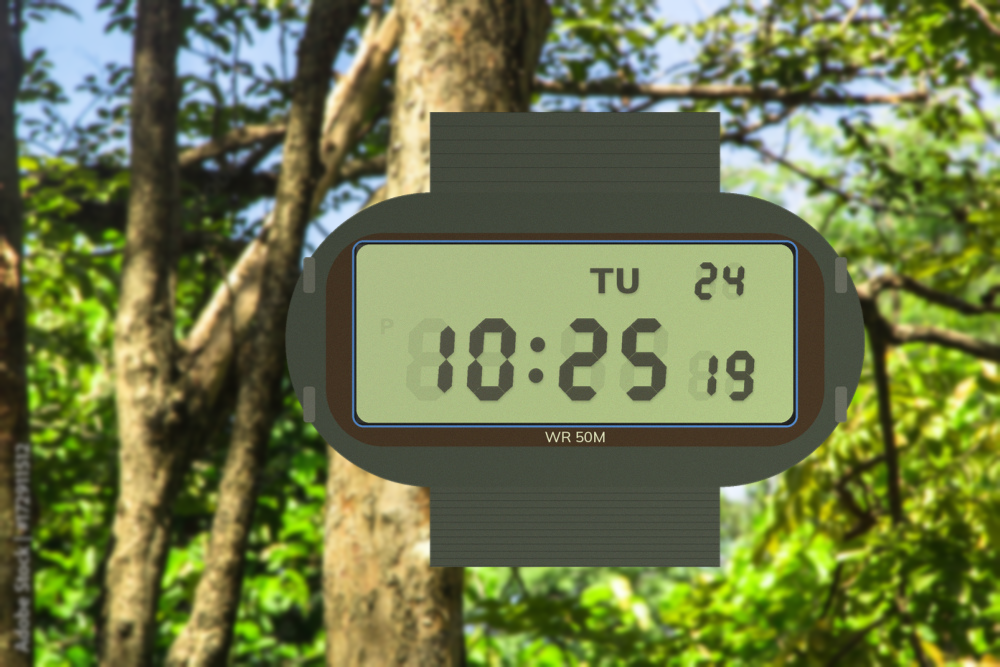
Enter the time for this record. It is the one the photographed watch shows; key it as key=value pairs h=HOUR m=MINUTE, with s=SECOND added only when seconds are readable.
h=10 m=25 s=19
